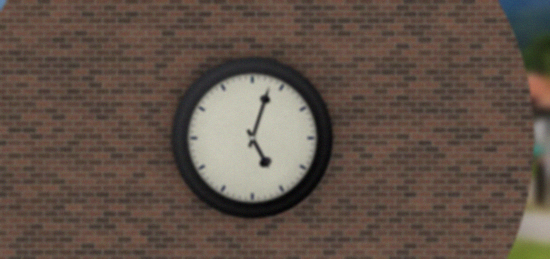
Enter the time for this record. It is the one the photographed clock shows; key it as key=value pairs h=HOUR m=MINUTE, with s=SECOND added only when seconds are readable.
h=5 m=3
